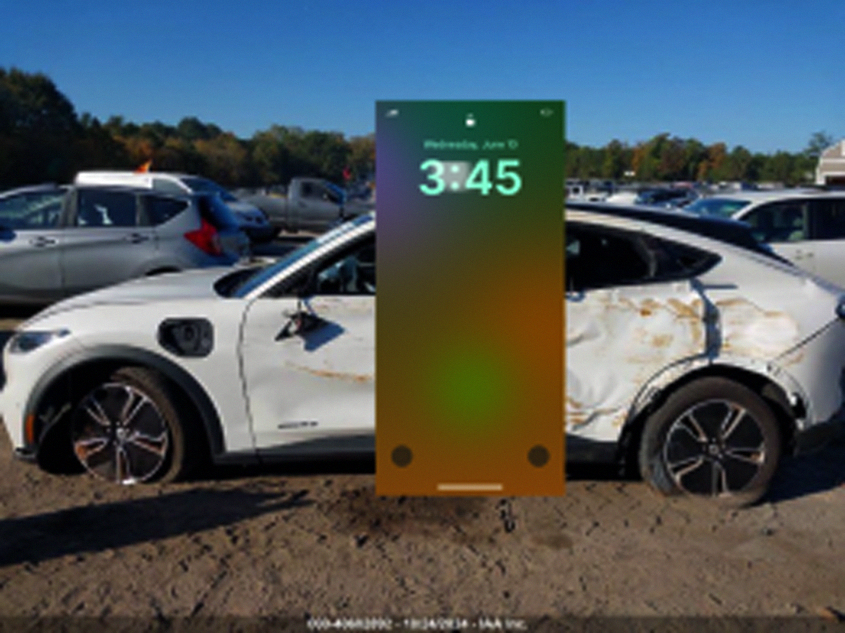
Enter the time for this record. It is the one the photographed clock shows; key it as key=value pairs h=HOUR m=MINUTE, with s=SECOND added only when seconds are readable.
h=3 m=45
